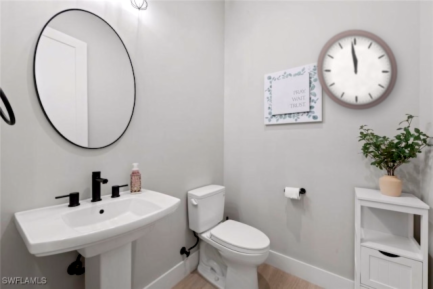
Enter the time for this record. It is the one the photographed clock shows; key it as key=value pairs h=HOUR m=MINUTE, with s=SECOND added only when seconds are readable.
h=11 m=59
